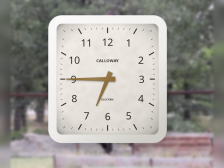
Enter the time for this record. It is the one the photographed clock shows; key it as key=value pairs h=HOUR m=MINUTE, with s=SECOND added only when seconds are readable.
h=6 m=45
